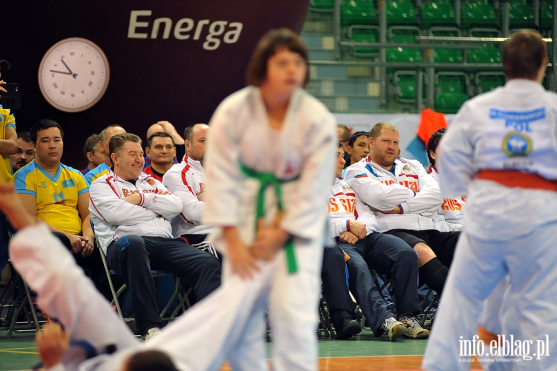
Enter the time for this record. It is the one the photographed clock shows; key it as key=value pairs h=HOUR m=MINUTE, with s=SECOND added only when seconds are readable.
h=10 m=47
